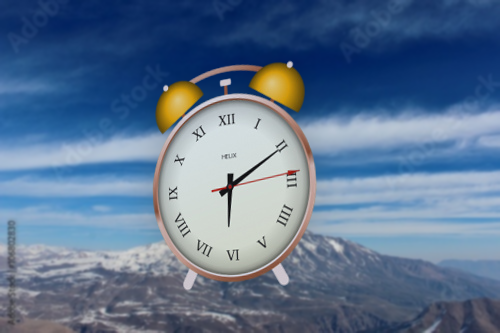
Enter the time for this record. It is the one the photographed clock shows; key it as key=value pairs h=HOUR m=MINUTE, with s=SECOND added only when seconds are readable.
h=6 m=10 s=14
